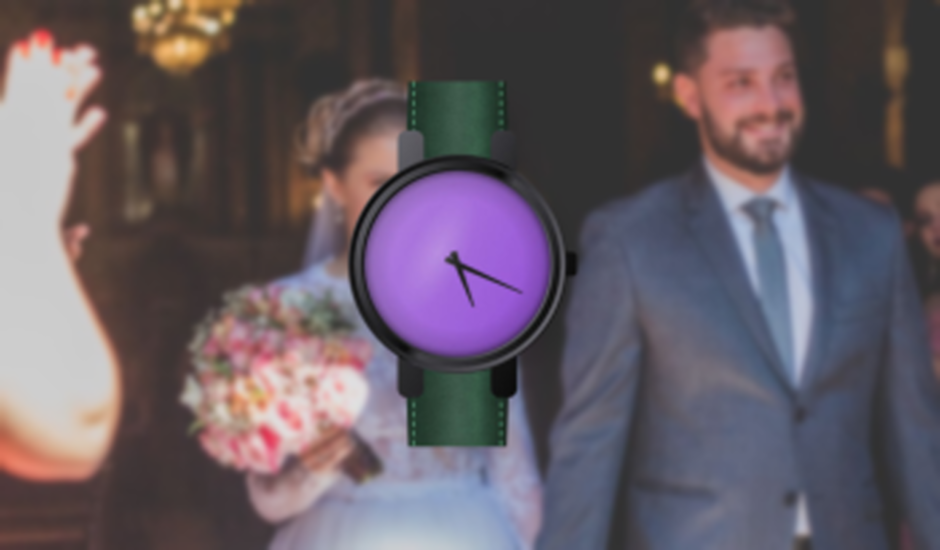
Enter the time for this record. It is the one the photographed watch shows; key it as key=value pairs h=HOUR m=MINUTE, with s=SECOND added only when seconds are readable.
h=5 m=19
